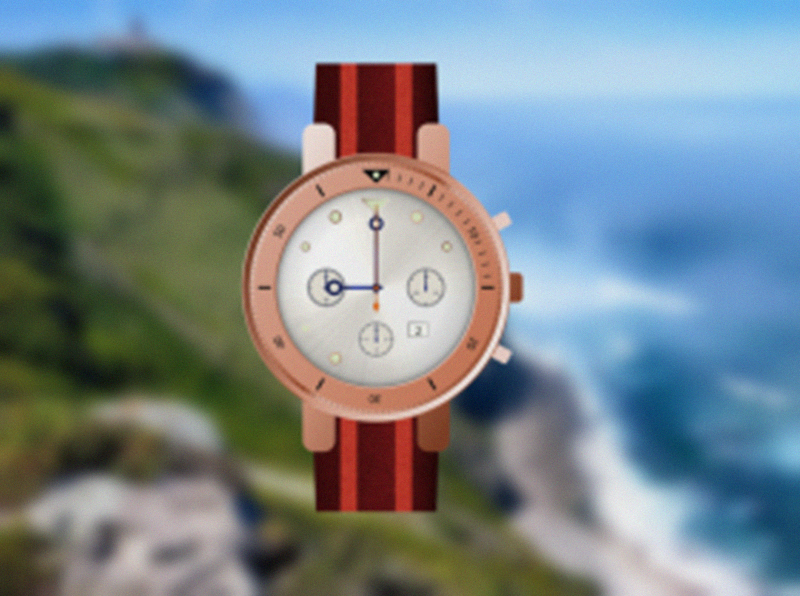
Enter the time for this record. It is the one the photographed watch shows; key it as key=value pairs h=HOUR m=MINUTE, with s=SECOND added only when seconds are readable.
h=9 m=0
